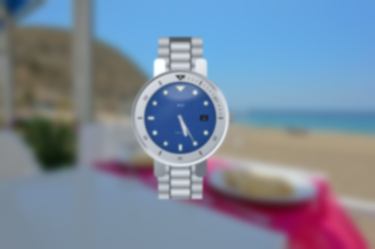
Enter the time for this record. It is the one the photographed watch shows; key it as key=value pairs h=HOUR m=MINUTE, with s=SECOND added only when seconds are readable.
h=5 m=25
